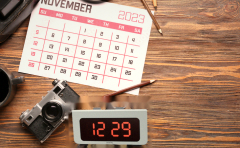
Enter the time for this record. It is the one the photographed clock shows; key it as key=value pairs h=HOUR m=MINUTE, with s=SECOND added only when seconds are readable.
h=12 m=29
